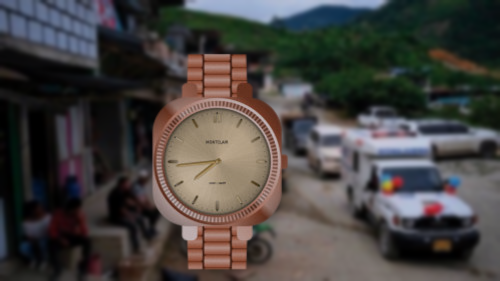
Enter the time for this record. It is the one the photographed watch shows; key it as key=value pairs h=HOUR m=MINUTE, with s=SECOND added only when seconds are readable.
h=7 m=44
